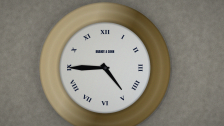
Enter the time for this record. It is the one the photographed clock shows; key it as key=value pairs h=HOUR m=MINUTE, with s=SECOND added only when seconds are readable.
h=4 m=45
